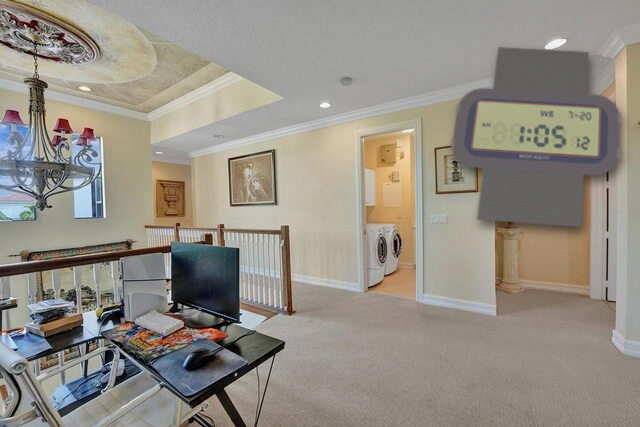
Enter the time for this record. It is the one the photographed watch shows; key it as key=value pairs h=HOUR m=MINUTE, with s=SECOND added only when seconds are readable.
h=1 m=5 s=12
